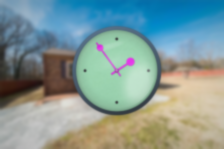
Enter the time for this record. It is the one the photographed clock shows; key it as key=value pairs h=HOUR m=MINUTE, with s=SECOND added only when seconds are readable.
h=1 m=54
